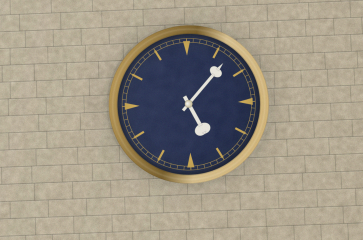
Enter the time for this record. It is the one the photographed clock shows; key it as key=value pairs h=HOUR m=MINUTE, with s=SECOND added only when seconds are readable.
h=5 m=7
